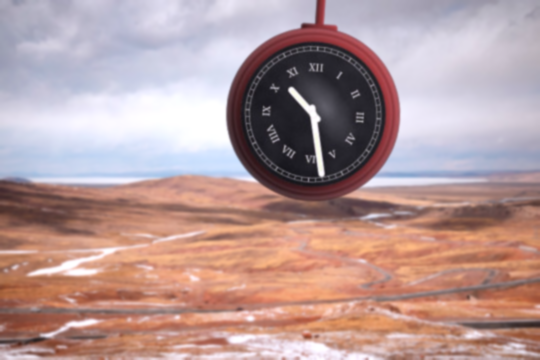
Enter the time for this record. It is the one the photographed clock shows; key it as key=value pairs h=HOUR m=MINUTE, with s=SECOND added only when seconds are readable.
h=10 m=28
